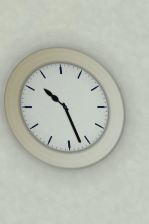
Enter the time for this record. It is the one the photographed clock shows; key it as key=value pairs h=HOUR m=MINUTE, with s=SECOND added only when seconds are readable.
h=10 m=27
